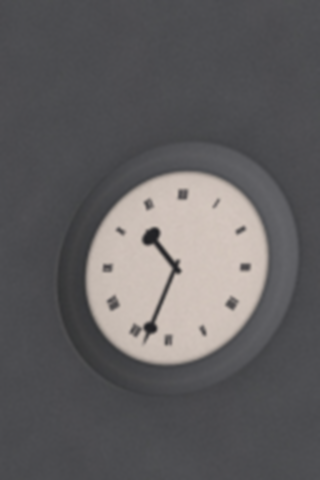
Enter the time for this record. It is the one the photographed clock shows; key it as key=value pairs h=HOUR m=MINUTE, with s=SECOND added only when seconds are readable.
h=10 m=33
